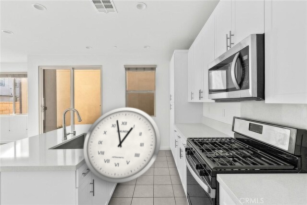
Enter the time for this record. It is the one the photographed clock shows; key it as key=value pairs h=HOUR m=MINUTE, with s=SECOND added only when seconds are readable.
h=12 m=57
